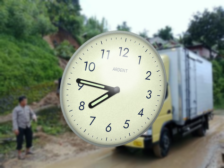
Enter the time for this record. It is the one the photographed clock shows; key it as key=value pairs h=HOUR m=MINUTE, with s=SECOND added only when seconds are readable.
h=7 m=46
